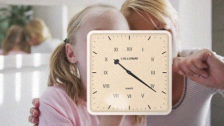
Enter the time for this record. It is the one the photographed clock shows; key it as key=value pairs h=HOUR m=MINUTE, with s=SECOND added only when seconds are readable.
h=10 m=21
